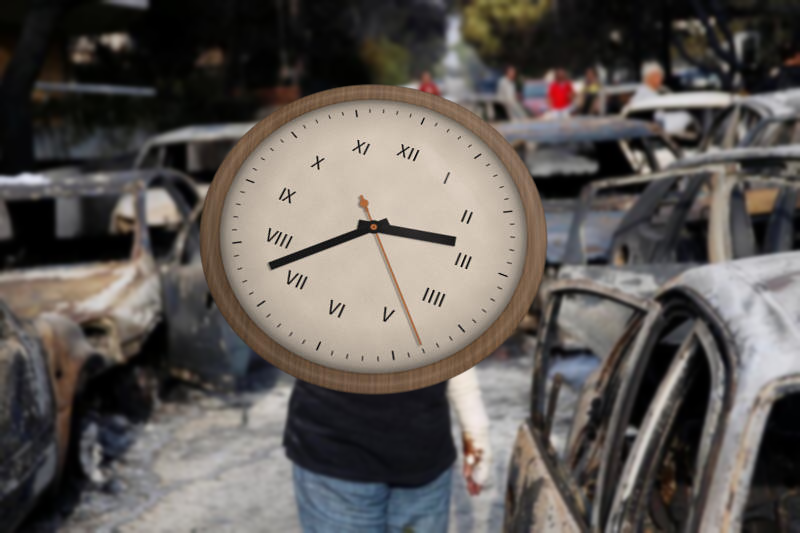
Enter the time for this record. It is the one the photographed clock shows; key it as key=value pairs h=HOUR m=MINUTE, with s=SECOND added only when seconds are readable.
h=2 m=37 s=23
